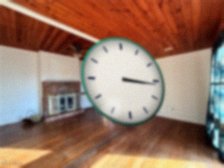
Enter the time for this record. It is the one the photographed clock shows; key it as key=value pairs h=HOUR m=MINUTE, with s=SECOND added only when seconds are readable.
h=3 m=16
